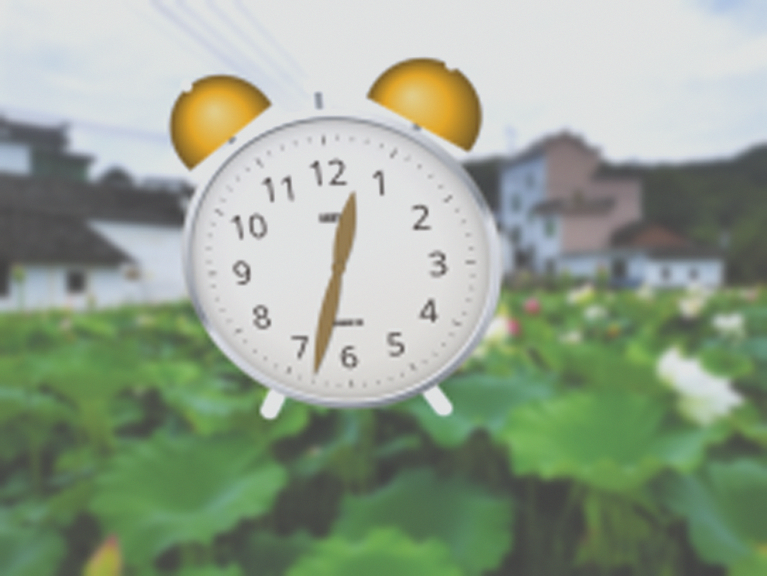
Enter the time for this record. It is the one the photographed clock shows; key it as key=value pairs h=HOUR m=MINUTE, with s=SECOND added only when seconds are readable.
h=12 m=33
